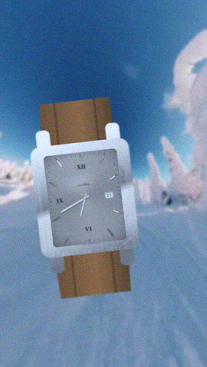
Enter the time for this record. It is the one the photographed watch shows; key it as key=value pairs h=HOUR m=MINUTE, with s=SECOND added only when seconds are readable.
h=6 m=41
